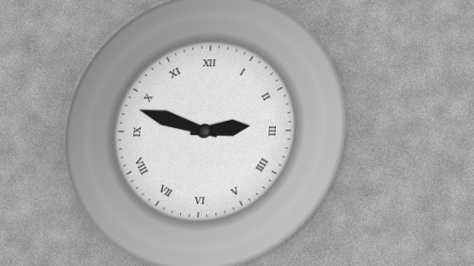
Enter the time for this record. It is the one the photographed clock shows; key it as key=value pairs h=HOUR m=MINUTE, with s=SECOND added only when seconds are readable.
h=2 m=48
